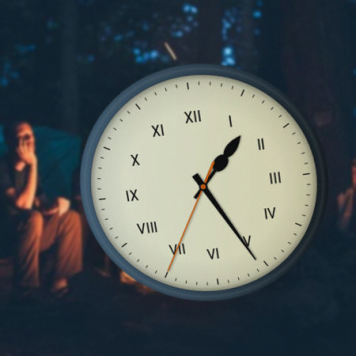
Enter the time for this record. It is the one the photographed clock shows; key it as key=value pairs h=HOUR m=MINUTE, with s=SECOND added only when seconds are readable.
h=1 m=25 s=35
